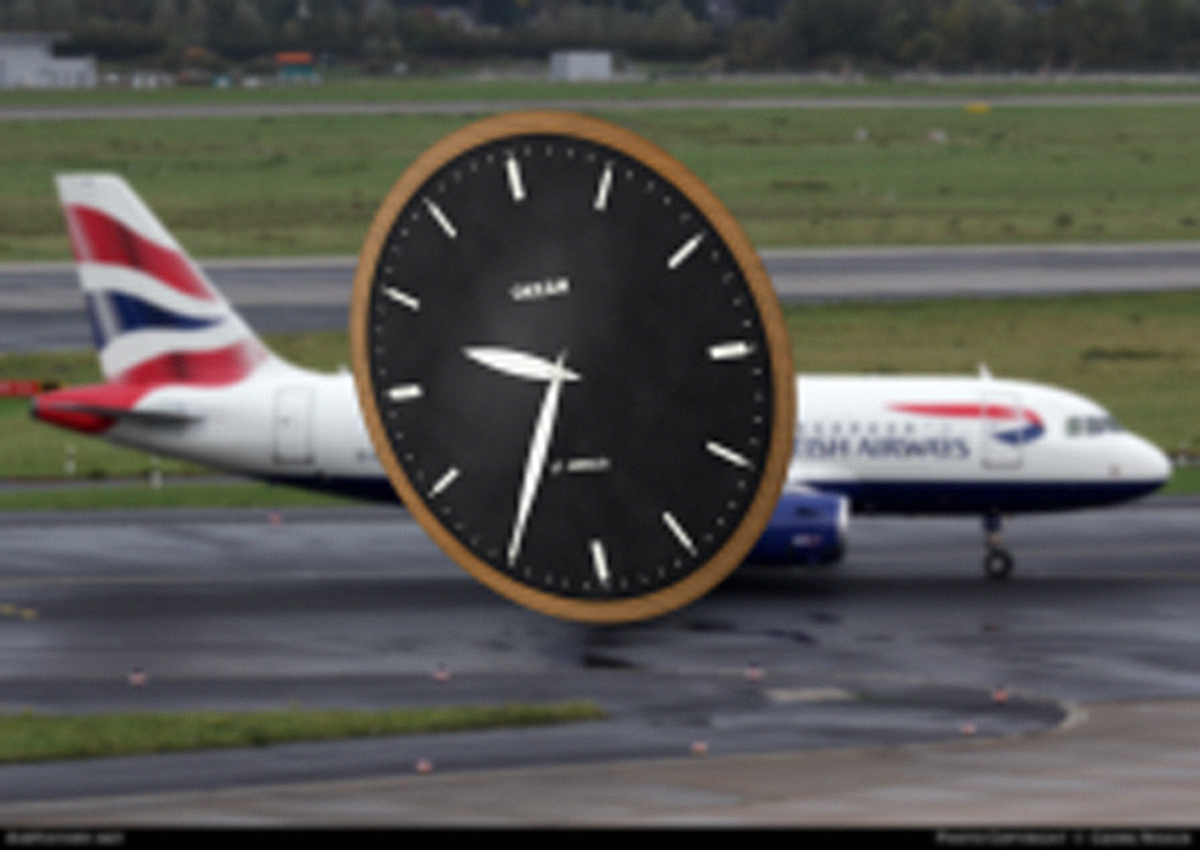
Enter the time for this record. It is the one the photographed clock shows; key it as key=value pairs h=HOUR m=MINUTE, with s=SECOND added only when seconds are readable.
h=9 m=35
